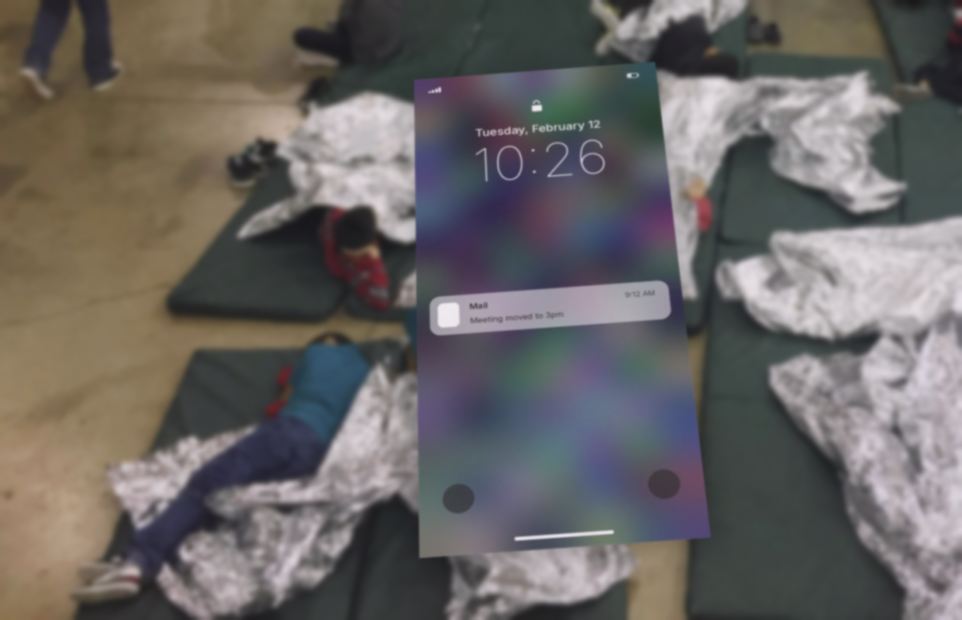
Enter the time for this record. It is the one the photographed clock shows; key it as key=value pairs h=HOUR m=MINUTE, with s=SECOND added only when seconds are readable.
h=10 m=26
